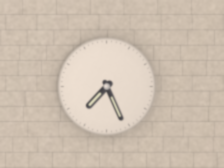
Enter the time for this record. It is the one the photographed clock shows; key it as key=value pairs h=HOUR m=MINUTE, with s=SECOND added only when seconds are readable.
h=7 m=26
